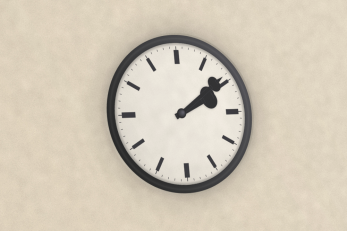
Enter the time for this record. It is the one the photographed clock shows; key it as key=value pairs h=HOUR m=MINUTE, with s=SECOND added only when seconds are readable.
h=2 m=9
